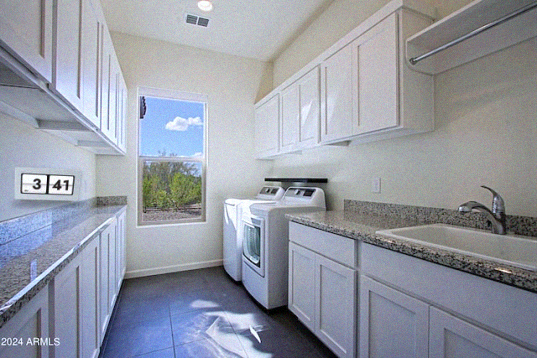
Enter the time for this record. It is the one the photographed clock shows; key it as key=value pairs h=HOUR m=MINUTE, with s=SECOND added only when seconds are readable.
h=3 m=41
